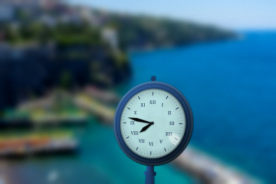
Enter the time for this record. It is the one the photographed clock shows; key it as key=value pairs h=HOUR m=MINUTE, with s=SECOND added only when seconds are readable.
h=7 m=47
